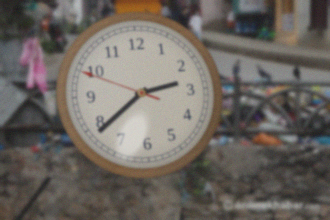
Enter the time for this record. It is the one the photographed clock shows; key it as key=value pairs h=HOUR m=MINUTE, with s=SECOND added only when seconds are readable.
h=2 m=38 s=49
